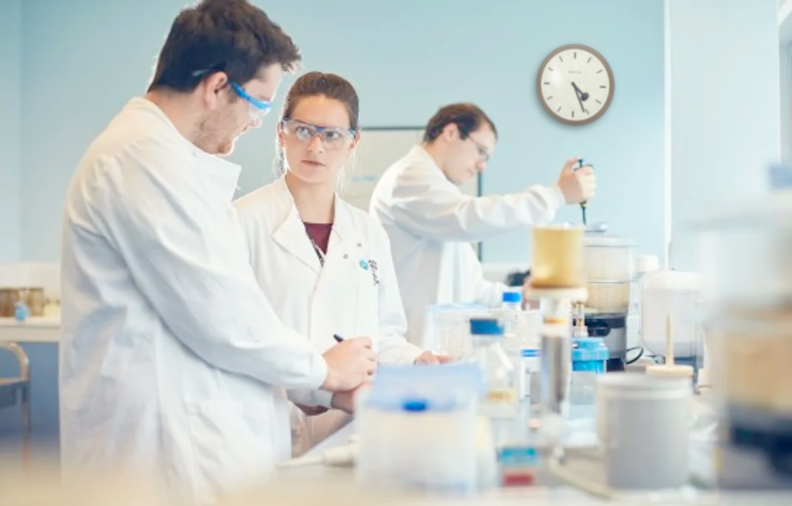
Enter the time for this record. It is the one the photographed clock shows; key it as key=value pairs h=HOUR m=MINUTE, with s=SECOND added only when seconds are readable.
h=4 m=26
